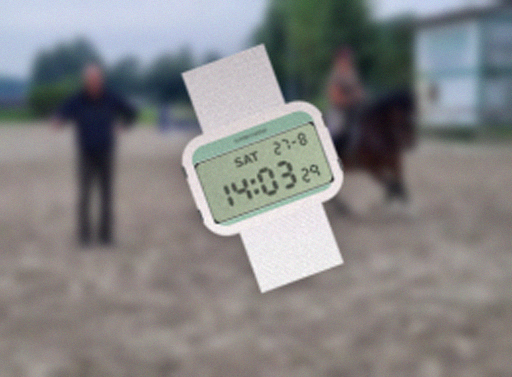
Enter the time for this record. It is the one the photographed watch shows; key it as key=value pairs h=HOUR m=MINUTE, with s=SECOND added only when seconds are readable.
h=14 m=3 s=29
